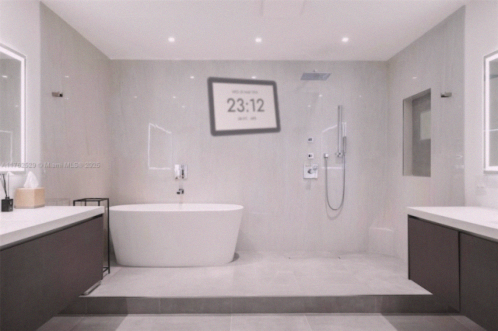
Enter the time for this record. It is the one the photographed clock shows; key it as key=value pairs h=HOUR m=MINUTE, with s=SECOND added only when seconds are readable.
h=23 m=12
